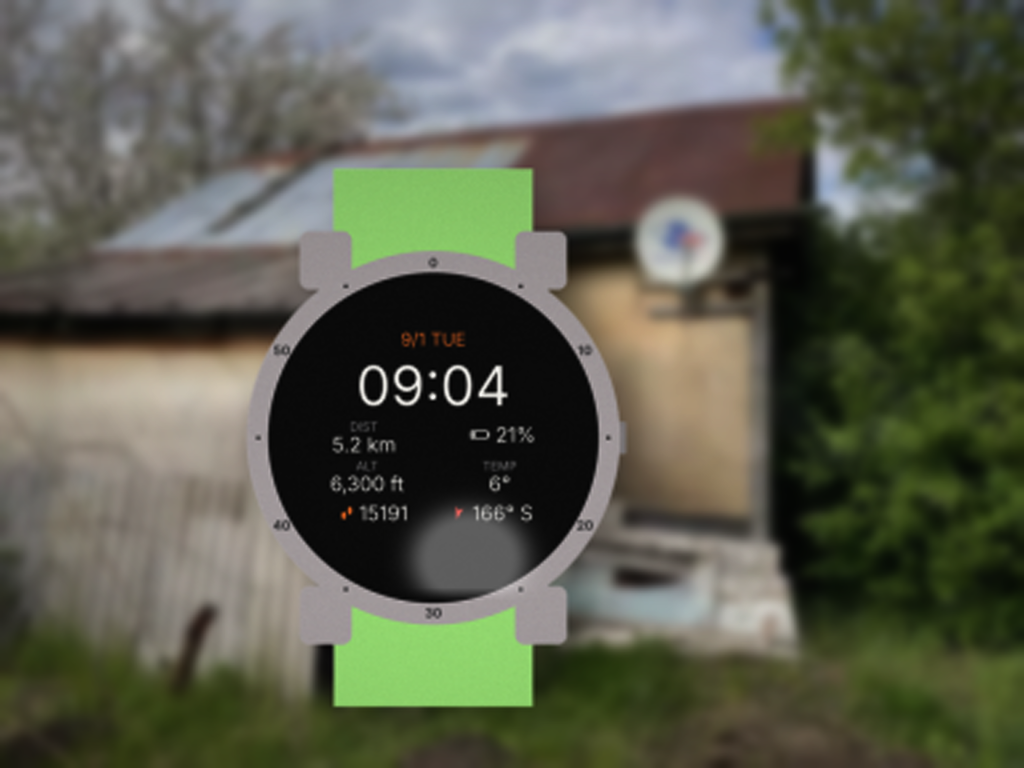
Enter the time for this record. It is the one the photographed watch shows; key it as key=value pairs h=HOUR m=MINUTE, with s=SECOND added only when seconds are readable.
h=9 m=4
